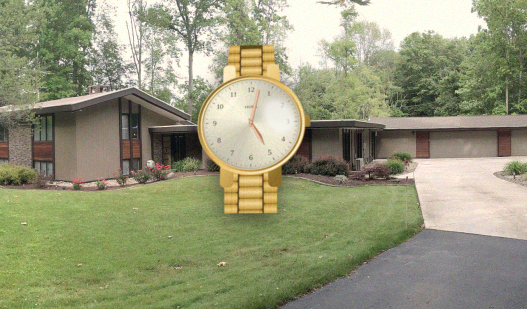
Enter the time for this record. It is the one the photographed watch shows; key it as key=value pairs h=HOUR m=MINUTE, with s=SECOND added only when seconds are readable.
h=5 m=2
